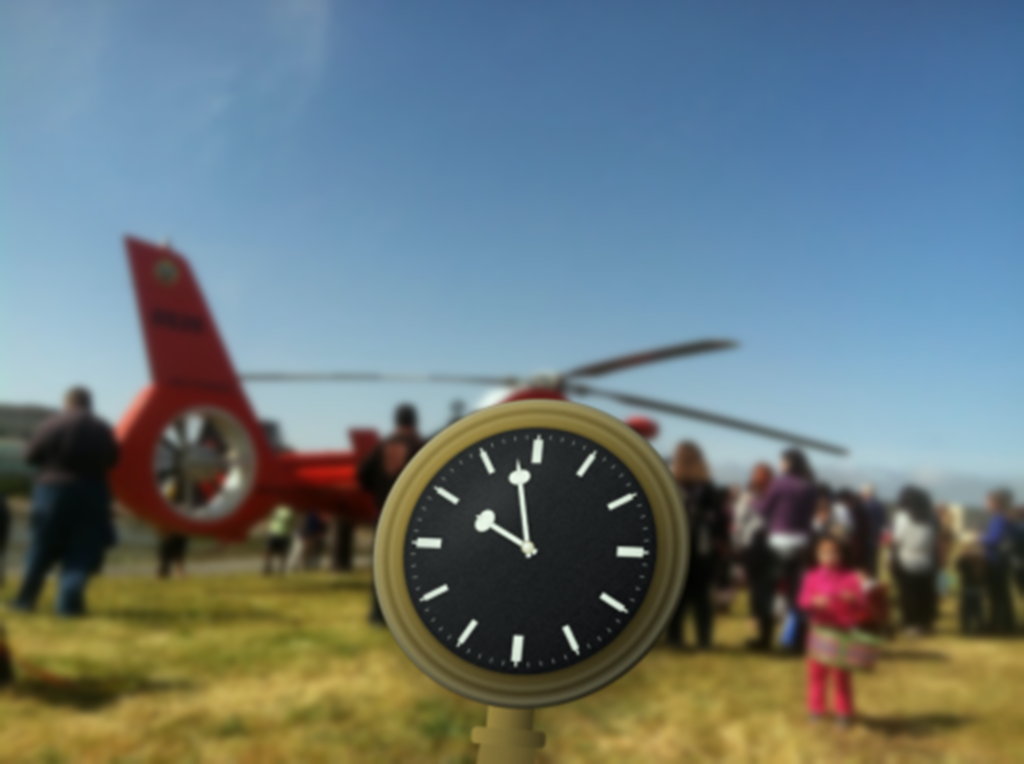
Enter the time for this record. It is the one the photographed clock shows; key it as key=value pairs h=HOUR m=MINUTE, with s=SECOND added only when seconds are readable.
h=9 m=58
